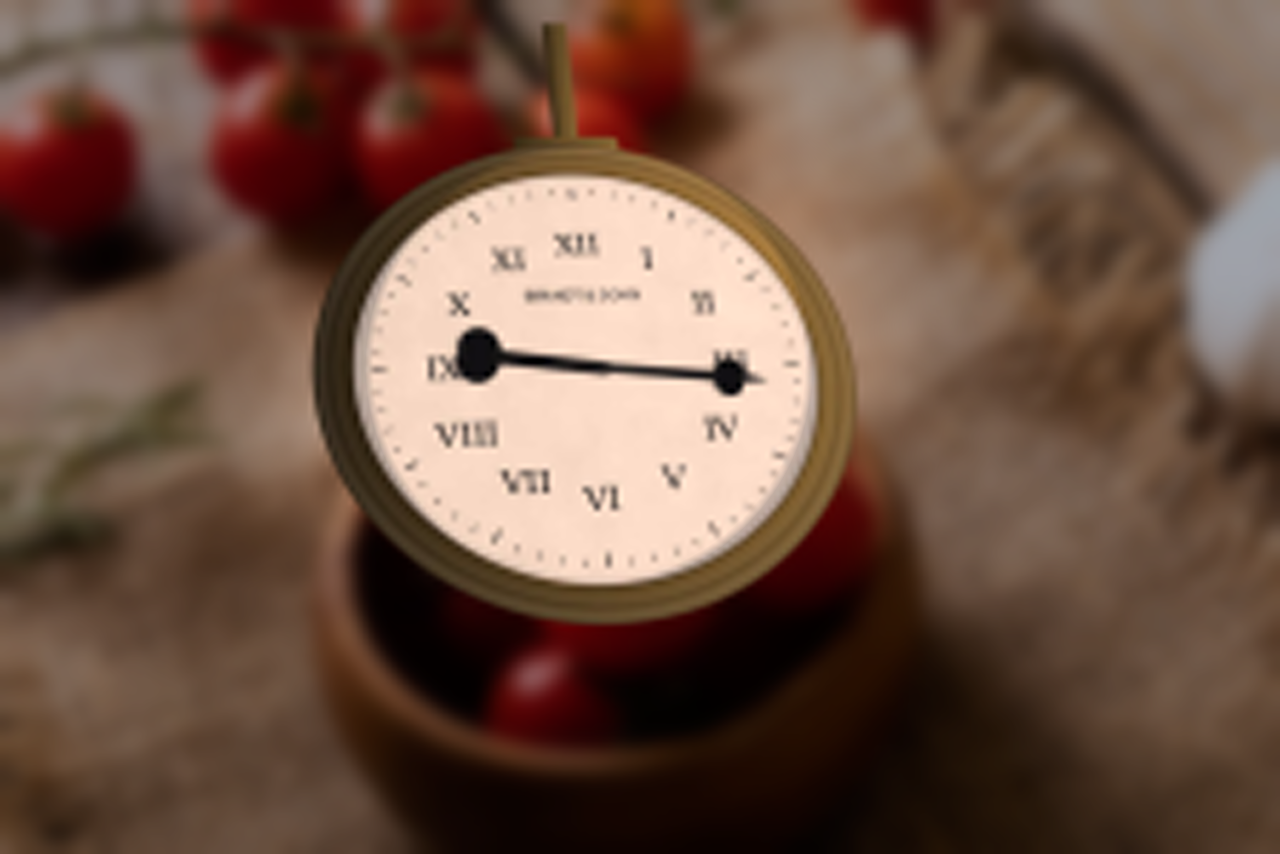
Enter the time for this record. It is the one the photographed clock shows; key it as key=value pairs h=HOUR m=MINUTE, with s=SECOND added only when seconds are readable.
h=9 m=16
